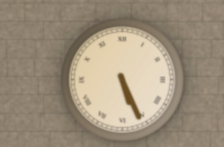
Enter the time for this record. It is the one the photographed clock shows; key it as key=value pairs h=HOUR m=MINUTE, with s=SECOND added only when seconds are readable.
h=5 m=26
